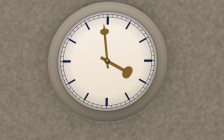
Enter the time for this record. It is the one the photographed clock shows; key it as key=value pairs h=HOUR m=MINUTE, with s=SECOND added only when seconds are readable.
h=3 m=59
